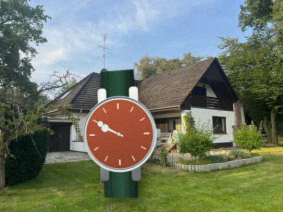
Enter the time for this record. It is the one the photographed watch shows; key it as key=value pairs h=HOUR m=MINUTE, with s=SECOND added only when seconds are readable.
h=9 m=50
